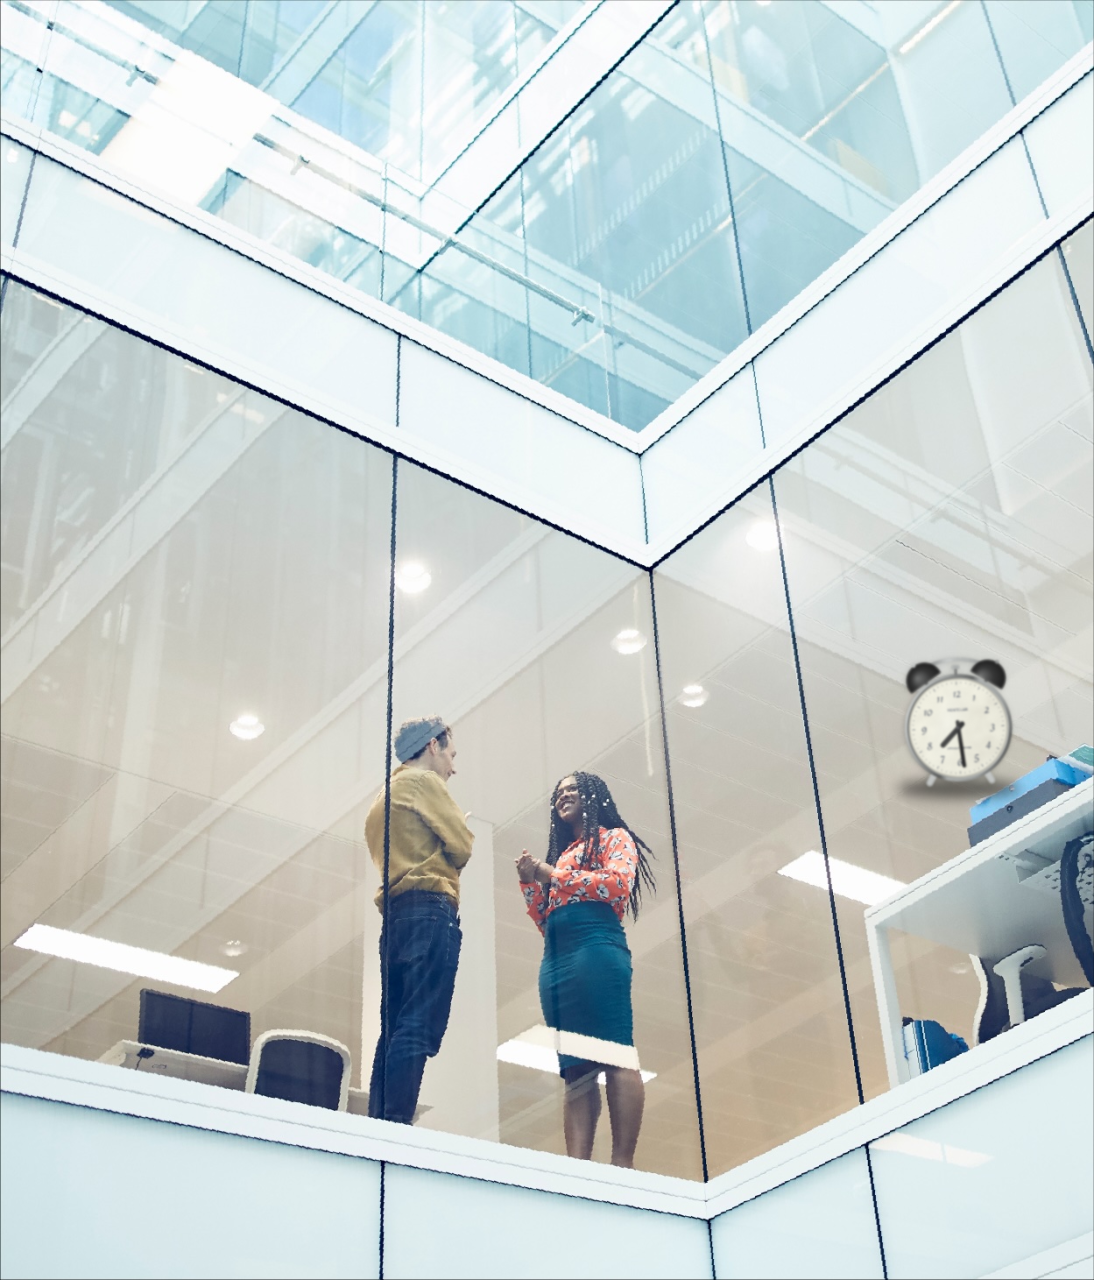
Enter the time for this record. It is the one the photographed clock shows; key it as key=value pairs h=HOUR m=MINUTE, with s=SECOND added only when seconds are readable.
h=7 m=29
